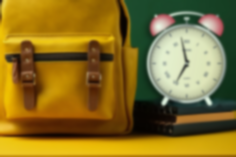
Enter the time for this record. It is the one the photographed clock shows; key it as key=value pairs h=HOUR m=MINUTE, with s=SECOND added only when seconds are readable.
h=6 m=58
